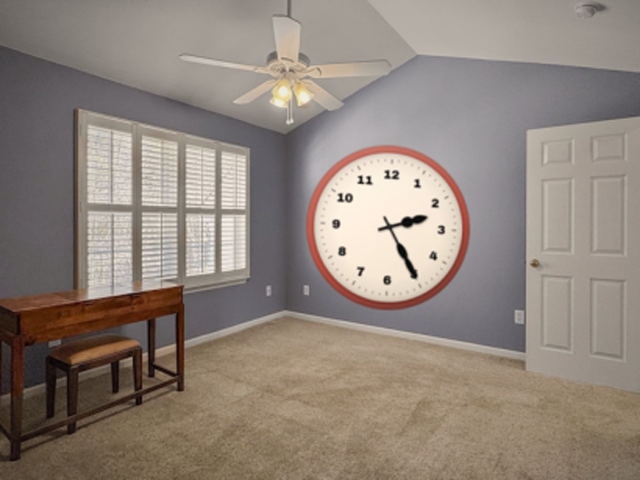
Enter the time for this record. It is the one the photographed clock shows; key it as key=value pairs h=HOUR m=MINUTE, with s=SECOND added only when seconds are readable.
h=2 m=25
